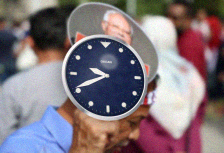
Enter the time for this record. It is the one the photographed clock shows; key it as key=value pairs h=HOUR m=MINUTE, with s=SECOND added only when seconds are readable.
h=9 m=41
